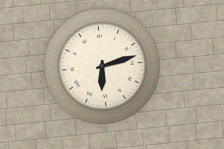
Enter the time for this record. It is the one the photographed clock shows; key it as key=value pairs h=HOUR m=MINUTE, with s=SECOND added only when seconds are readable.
h=6 m=13
